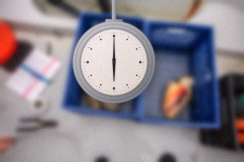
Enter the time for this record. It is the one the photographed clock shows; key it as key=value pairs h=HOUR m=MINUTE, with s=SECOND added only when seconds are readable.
h=6 m=0
